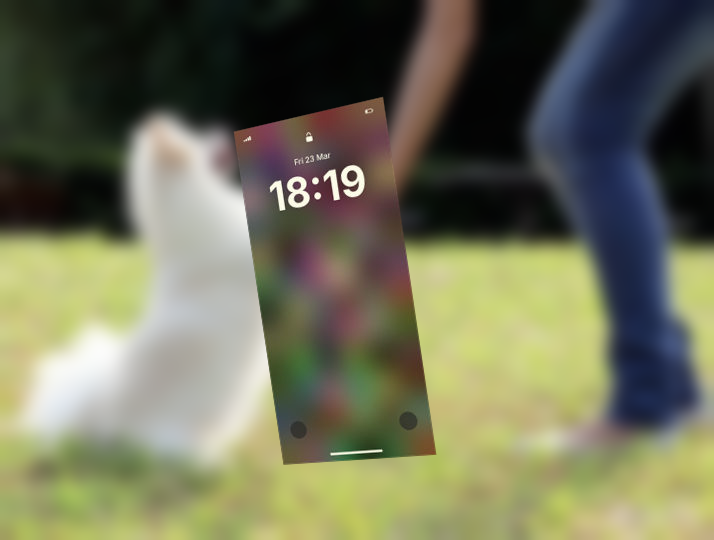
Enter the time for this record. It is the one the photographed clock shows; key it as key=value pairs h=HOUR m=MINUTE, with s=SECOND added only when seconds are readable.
h=18 m=19
